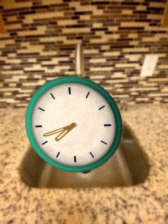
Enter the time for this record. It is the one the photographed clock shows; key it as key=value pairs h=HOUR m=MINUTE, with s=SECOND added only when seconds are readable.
h=7 m=42
